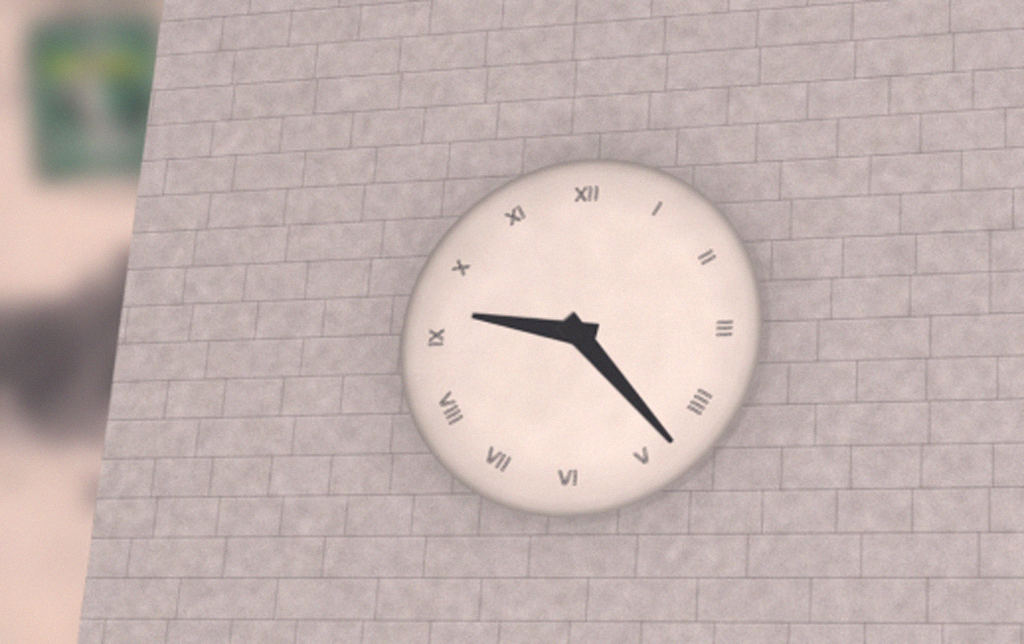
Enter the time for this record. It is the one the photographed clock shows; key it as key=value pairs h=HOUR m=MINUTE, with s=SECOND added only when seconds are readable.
h=9 m=23
